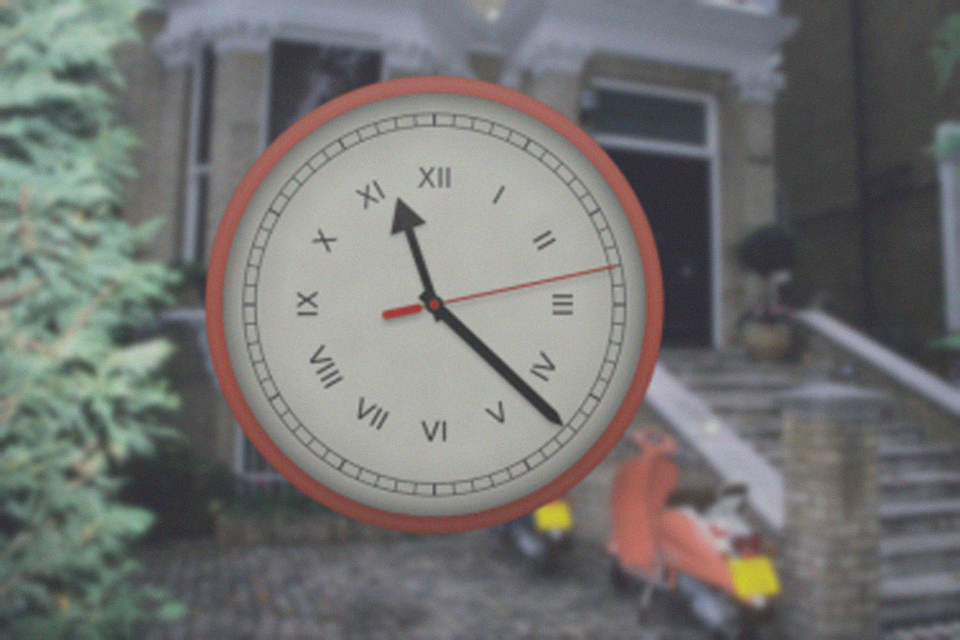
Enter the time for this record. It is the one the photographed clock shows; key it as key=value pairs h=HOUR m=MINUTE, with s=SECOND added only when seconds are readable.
h=11 m=22 s=13
